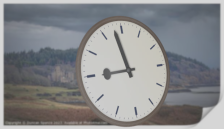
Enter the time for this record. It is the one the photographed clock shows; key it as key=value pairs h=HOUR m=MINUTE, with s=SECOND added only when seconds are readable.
h=8 m=58
